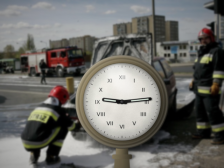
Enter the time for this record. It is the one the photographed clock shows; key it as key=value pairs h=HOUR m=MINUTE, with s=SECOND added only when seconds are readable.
h=9 m=14
